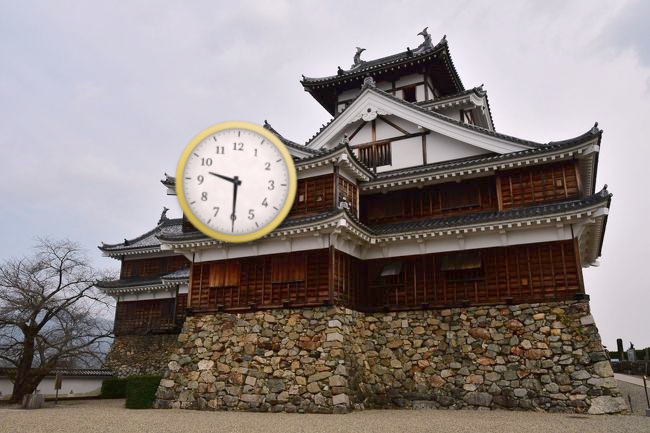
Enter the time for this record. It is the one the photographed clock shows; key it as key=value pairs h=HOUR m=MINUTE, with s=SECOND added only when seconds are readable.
h=9 m=30
